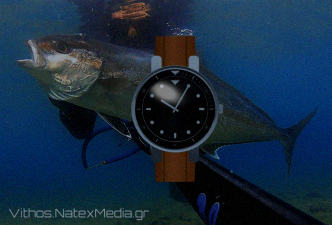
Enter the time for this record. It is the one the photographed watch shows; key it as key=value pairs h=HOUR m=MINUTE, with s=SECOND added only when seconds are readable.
h=10 m=5
